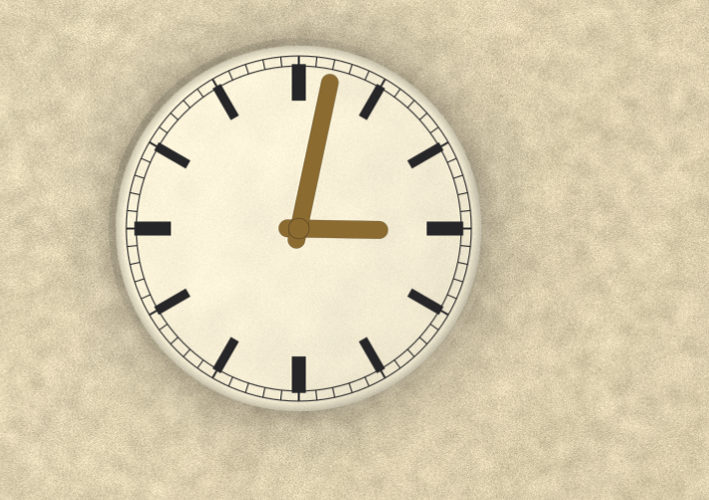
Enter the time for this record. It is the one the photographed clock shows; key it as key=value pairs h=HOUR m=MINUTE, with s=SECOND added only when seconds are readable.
h=3 m=2
